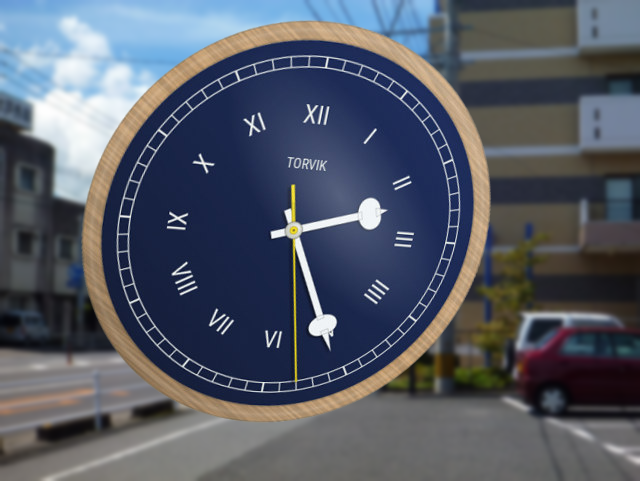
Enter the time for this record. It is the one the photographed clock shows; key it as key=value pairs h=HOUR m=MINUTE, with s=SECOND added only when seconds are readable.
h=2 m=25 s=28
